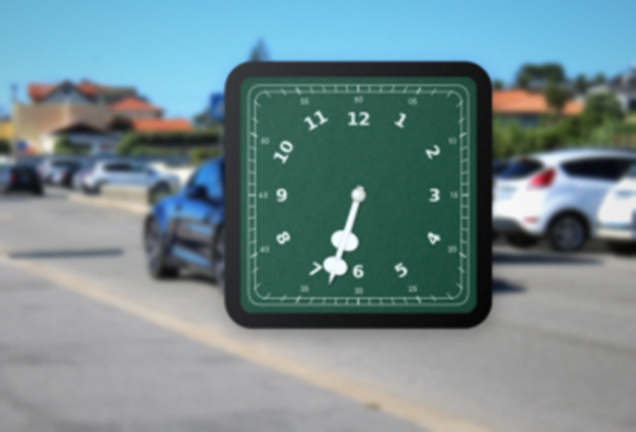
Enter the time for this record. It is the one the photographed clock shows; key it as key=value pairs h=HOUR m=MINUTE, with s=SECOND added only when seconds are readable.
h=6 m=33
